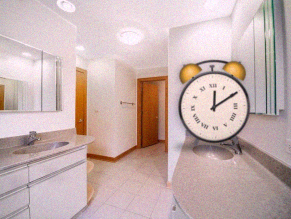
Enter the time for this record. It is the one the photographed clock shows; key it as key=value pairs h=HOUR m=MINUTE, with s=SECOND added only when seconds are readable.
h=12 m=10
